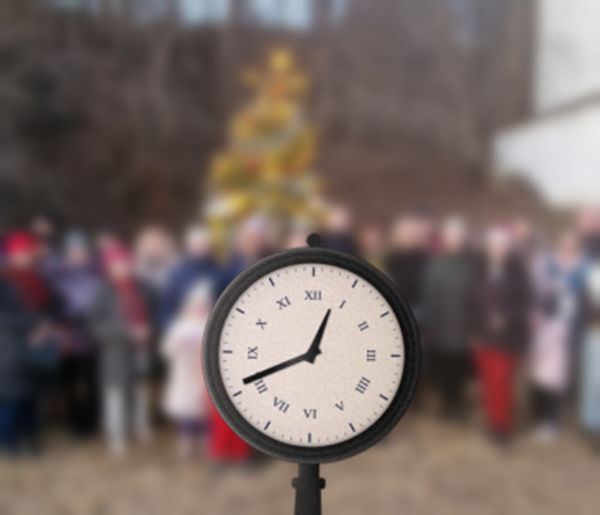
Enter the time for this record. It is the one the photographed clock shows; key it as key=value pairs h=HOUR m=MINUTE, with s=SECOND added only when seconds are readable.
h=12 m=41
